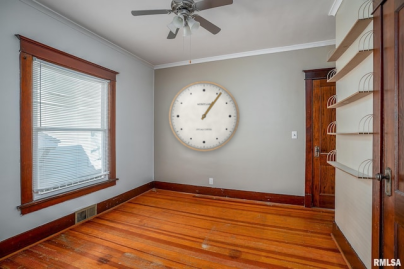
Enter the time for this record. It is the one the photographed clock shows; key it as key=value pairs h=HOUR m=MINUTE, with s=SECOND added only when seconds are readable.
h=1 m=6
